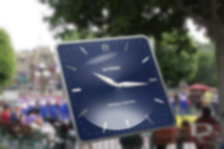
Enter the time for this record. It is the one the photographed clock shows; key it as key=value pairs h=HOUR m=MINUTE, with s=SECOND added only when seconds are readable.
h=10 m=16
